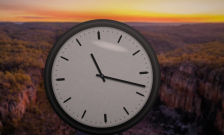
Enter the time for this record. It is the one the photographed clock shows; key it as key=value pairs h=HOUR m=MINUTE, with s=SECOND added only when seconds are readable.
h=11 m=18
